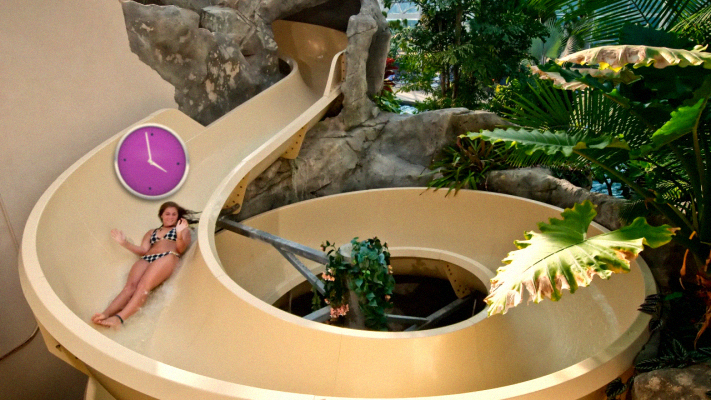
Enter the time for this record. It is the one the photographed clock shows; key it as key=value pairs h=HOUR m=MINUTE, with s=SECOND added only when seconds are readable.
h=3 m=58
